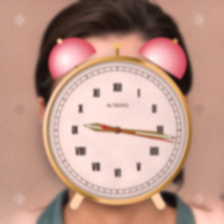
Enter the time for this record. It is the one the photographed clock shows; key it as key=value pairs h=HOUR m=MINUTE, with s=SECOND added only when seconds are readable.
h=9 m=16 s=17
